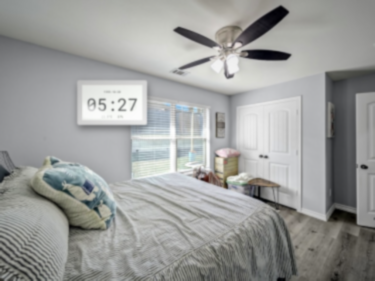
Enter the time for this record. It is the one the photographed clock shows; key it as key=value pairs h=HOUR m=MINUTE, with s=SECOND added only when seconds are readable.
h=5 m=27
